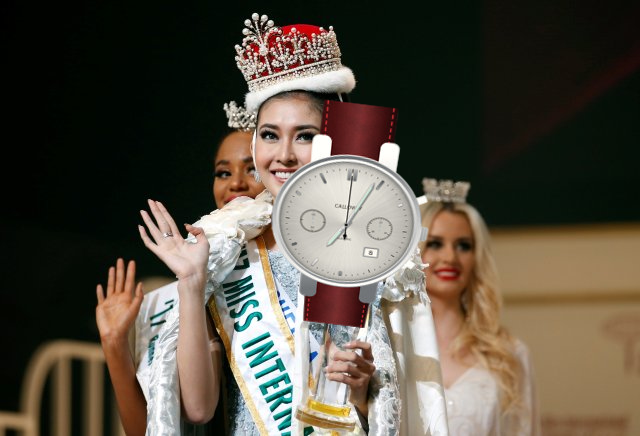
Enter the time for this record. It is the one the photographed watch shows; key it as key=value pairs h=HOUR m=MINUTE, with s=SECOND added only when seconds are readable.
h=7 m=4
